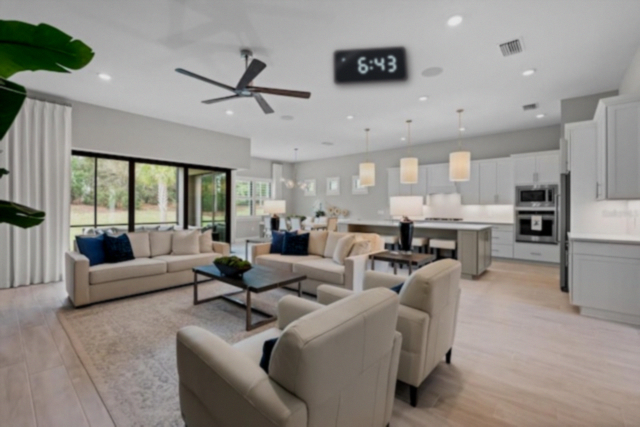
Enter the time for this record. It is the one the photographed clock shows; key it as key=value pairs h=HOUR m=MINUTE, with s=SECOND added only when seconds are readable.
h=6 m=43
